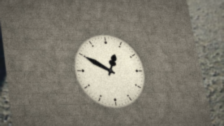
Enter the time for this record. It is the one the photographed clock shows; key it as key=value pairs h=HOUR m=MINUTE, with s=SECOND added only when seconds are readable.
h=12 m=50
